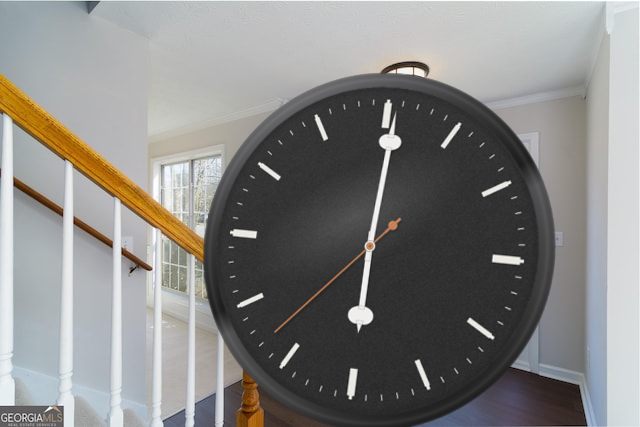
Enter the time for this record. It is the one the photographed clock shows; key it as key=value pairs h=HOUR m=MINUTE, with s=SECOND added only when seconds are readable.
h=6 m=0 s=37
